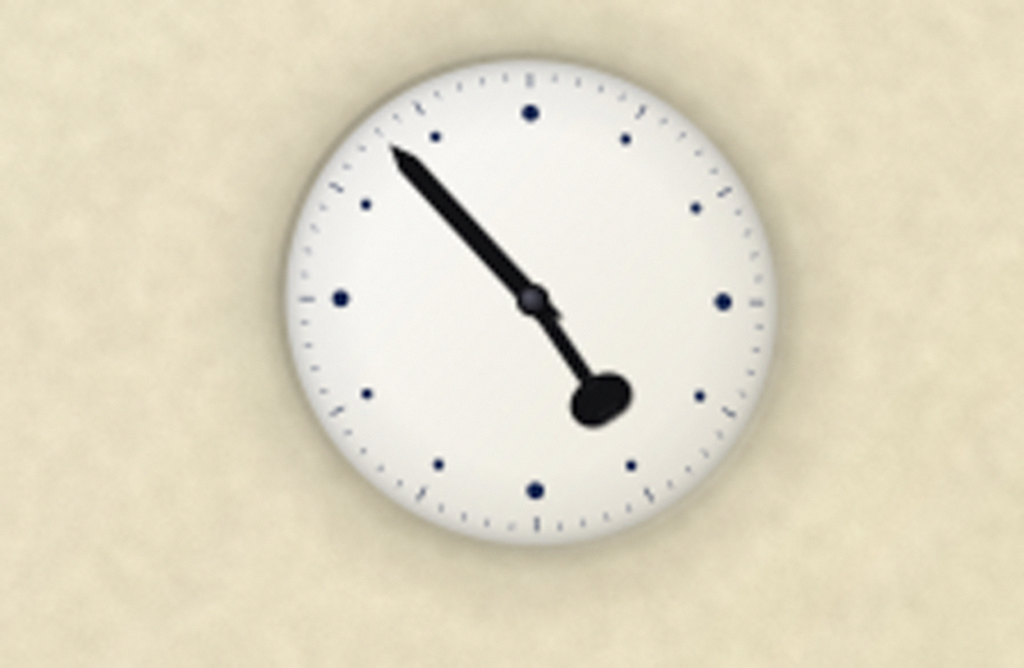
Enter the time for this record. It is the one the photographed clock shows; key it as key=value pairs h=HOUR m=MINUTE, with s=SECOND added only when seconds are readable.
h=4 m=53
